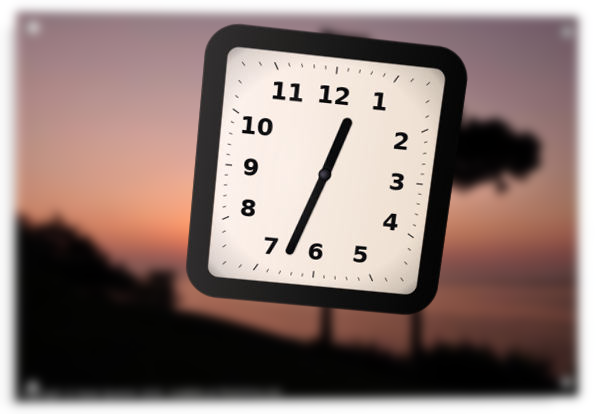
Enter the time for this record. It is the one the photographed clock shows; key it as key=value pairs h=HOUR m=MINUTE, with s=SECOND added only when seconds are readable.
h=12 m=33
